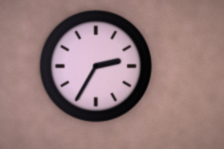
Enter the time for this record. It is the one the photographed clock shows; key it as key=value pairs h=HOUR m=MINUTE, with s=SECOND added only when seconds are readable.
h=2 m=35
